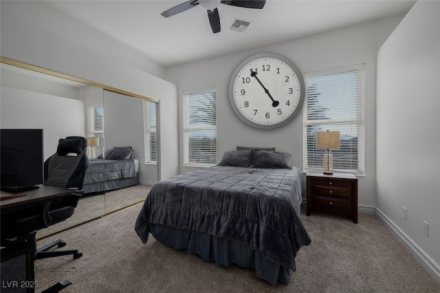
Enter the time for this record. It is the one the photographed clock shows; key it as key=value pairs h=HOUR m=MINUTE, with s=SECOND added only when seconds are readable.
h=4 m=54
